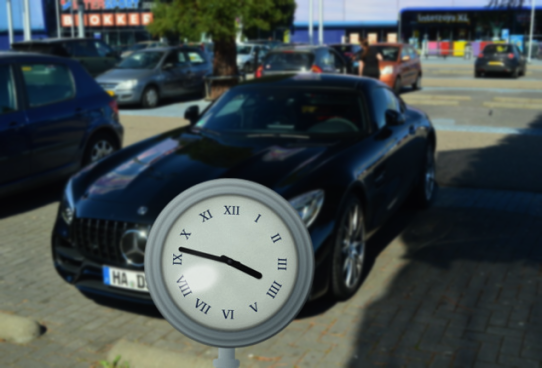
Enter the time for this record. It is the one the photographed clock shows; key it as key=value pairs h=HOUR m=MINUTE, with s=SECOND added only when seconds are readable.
h=3 m=47
